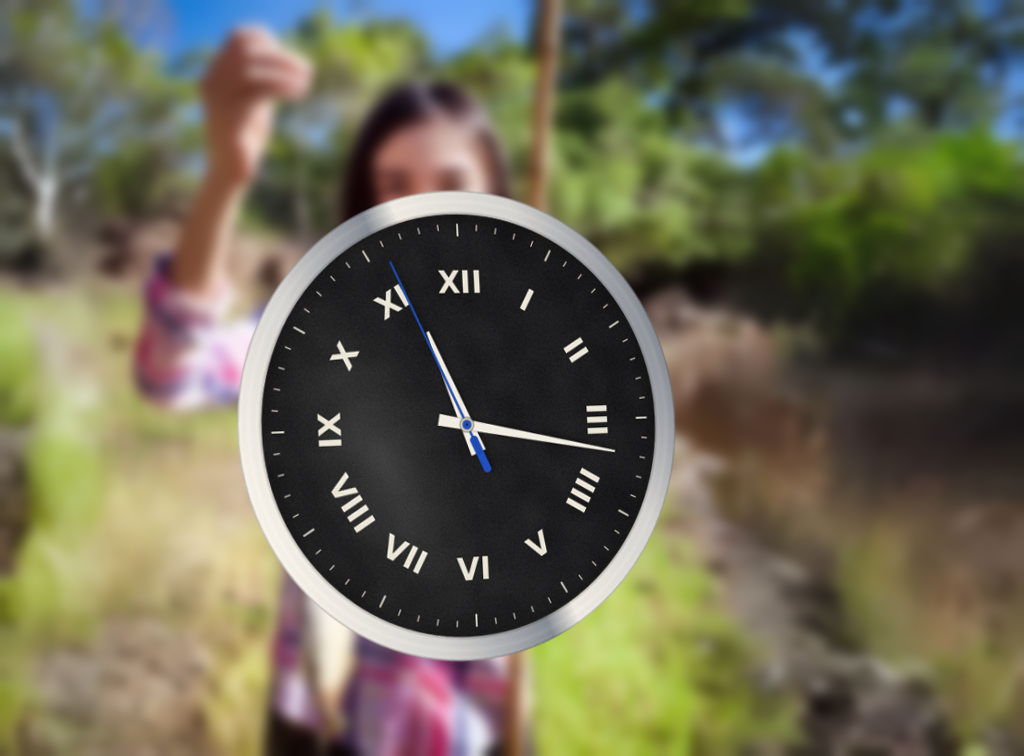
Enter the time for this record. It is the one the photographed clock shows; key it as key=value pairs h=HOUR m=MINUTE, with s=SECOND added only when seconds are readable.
h=11 m=16 s=56
